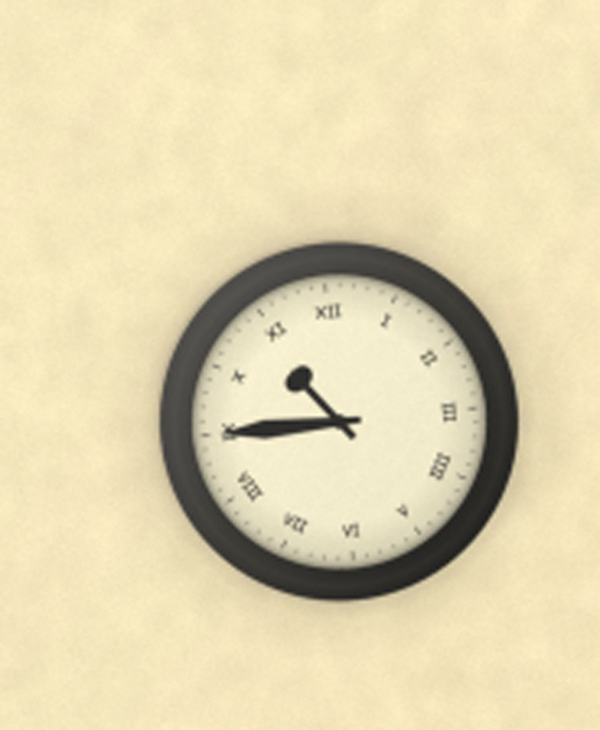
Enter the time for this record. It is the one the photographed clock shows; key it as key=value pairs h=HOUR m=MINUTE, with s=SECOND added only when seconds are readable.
h=10 m=45
